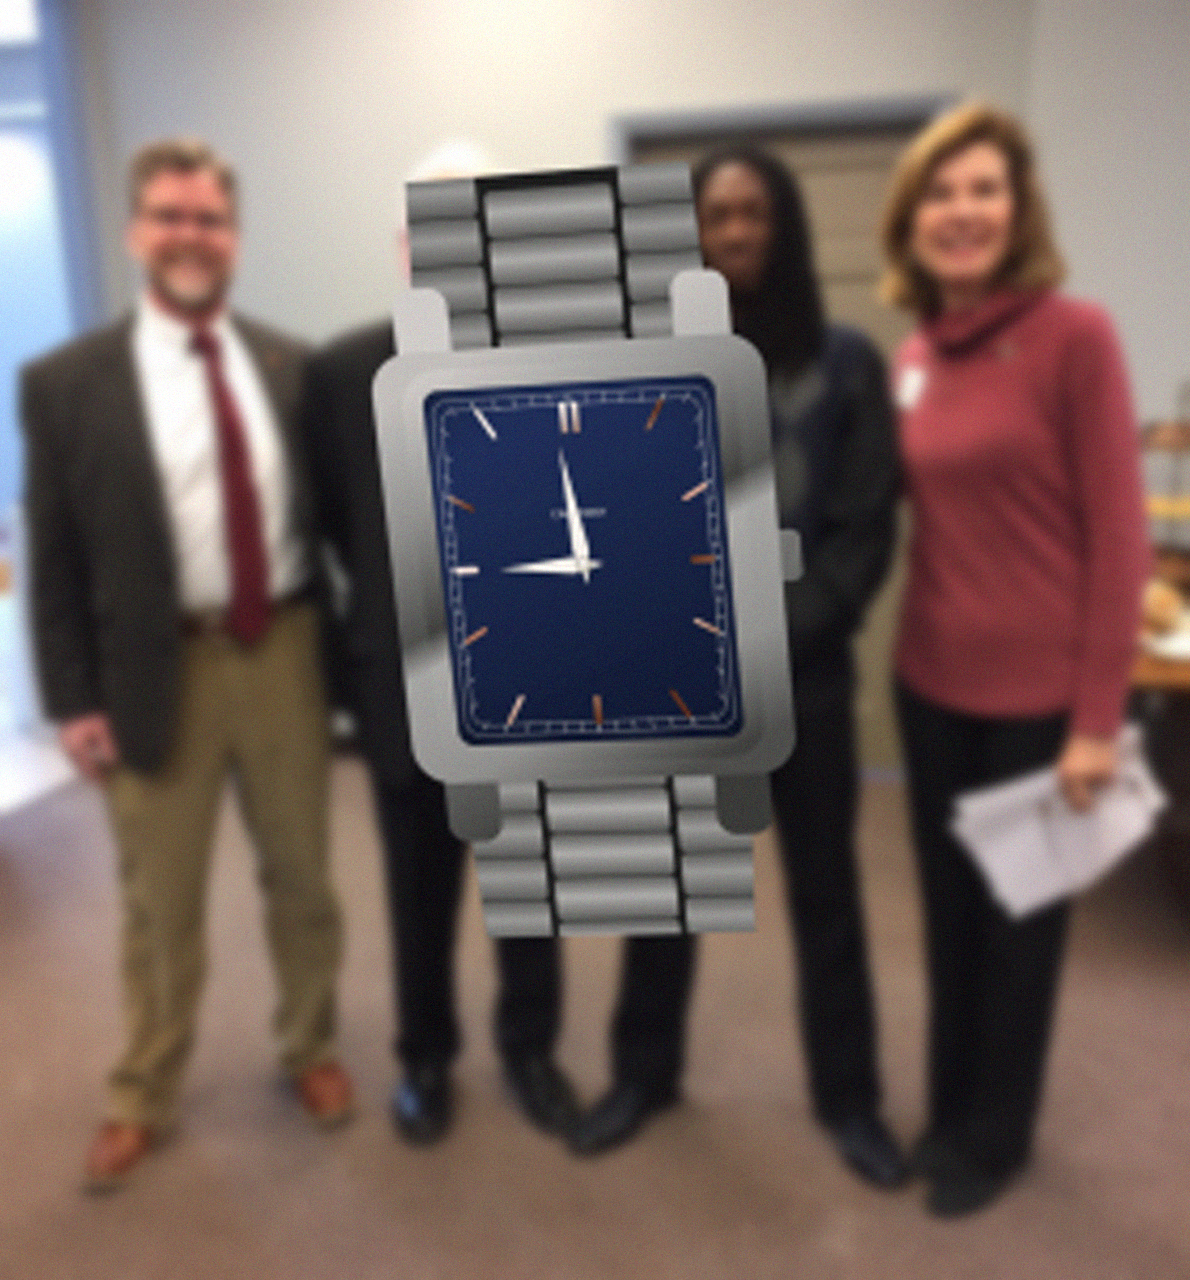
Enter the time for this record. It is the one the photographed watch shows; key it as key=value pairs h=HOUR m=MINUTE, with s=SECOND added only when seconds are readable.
h=8 m=59
